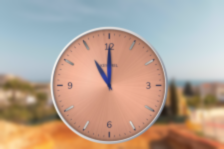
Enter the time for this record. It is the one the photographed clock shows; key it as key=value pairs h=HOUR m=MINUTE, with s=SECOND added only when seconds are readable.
h=11 m=0
